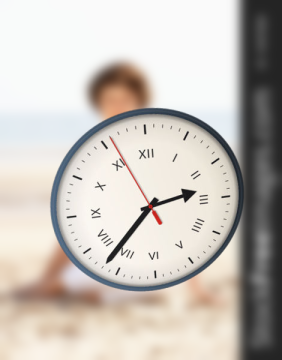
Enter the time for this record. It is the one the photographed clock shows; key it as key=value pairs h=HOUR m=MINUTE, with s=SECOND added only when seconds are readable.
h=2 m=36 s=56
